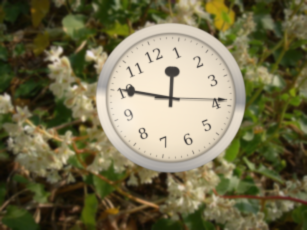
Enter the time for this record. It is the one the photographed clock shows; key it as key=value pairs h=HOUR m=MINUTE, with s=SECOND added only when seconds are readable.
h=12 m=50 s=19
